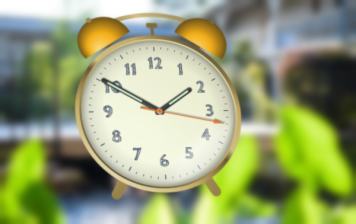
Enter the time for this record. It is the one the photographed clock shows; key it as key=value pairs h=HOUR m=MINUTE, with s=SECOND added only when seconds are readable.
h=1 m=50 s=17
